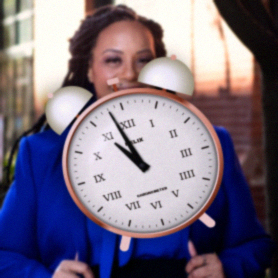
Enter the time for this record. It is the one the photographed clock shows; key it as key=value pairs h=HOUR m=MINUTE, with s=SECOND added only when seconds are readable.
h=10 m=58
